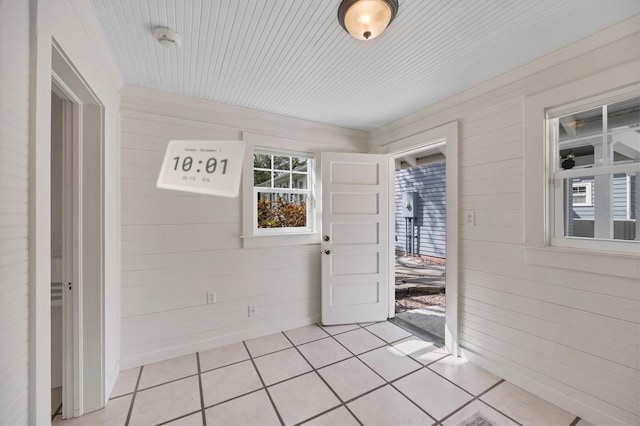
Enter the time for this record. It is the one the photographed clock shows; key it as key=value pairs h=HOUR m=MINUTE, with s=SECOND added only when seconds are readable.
h=10 m=1
